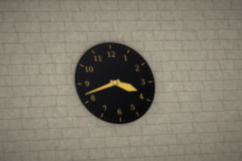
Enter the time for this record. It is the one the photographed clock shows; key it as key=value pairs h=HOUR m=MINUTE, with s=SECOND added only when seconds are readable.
h=3 m=42
